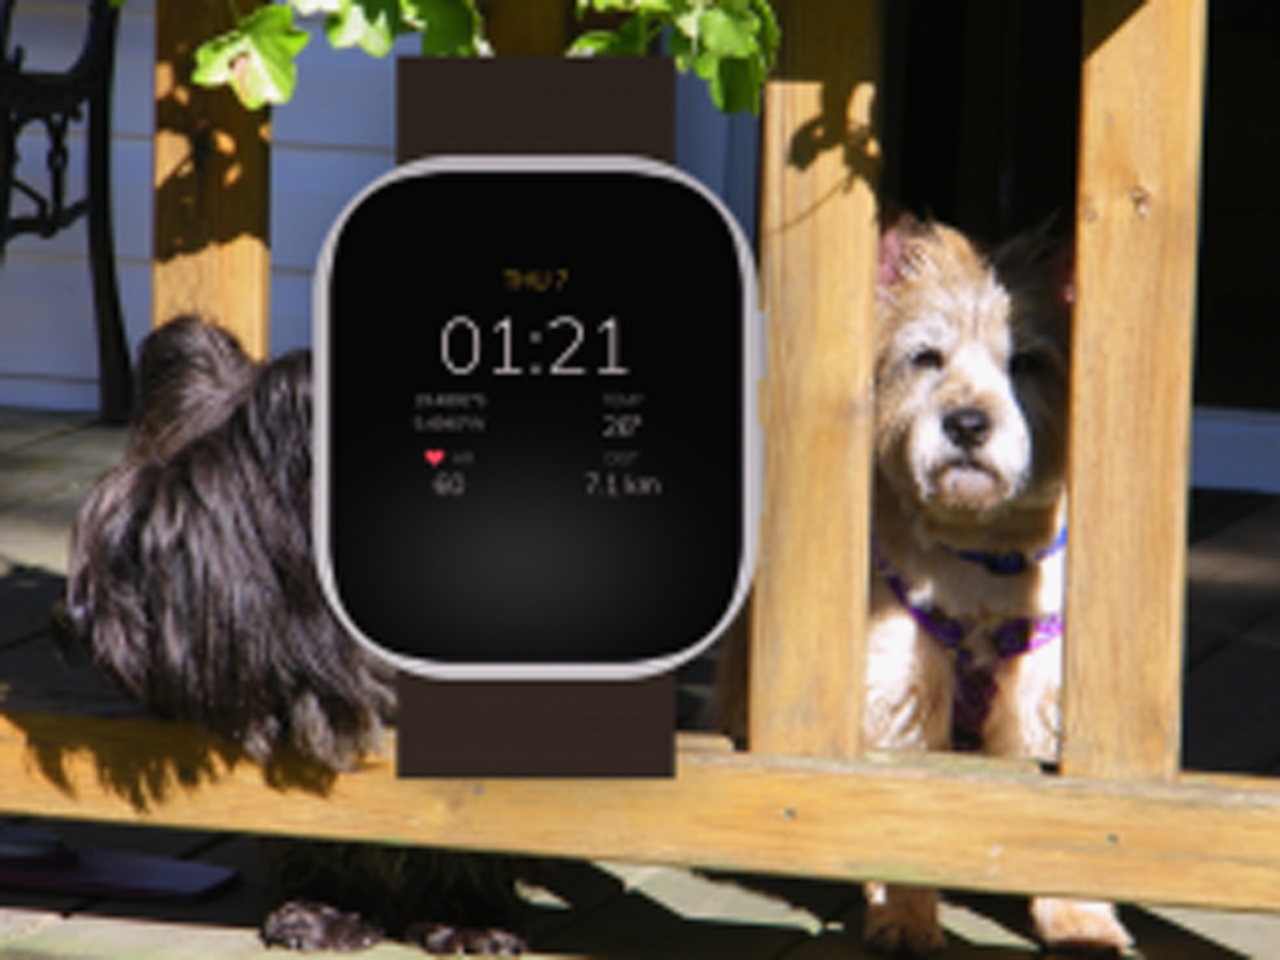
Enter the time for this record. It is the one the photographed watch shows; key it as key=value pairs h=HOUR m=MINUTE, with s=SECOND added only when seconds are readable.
h=1 m=21
